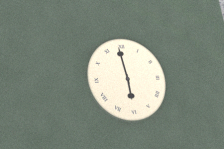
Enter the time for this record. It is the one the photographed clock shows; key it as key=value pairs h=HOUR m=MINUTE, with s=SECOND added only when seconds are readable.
h=5 m=59
